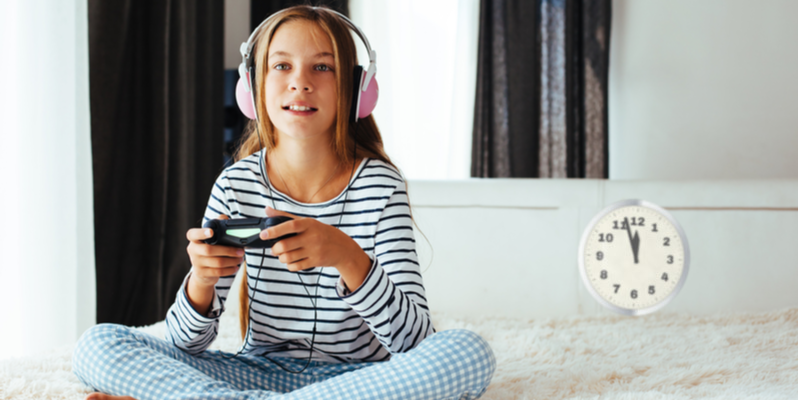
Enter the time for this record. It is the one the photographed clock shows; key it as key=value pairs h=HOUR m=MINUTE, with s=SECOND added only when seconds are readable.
h=11 m=57
